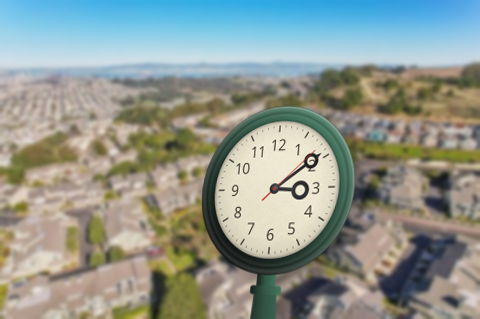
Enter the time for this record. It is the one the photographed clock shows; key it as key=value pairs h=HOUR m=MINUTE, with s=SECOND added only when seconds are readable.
h=3 m=9 s=8
